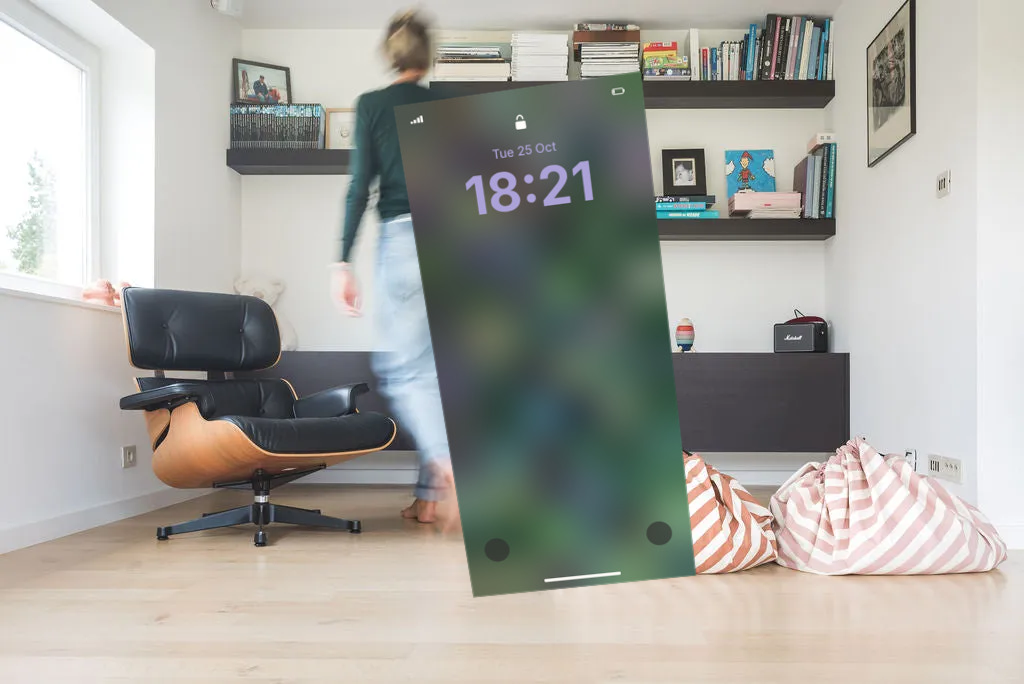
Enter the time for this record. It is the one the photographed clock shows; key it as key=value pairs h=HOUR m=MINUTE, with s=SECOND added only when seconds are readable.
h=18 m=21
